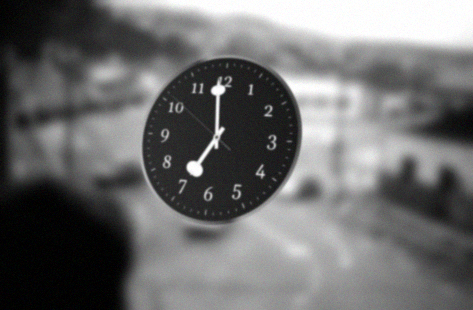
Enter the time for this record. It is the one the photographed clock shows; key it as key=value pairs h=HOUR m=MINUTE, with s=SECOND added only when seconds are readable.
h=6 m=58 s=51
